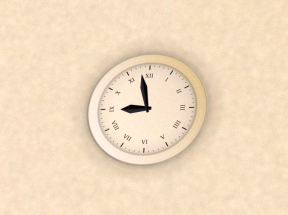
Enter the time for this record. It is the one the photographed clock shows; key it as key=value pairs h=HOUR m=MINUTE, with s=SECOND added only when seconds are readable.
h=8 m=58
